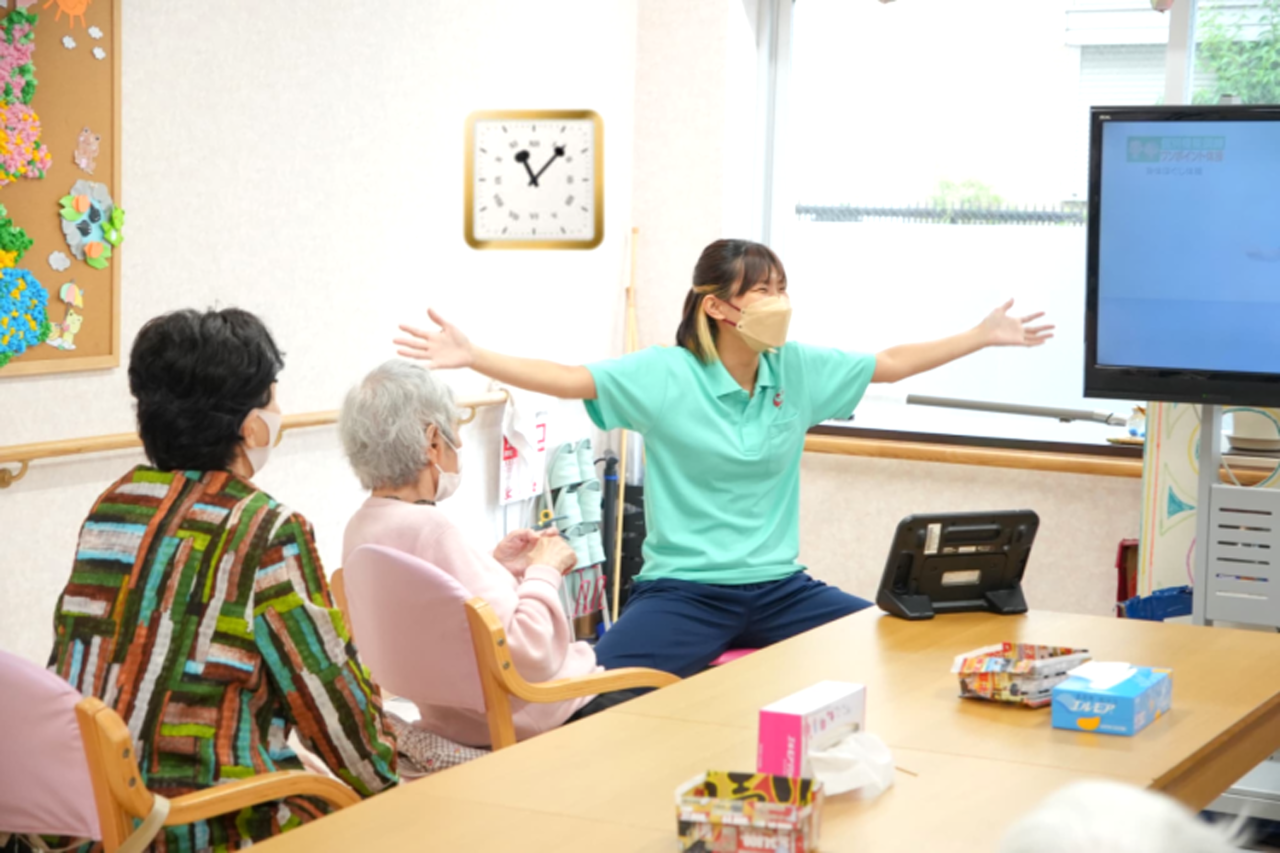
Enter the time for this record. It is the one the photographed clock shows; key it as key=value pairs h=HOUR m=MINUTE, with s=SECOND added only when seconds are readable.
h=11 m=7
